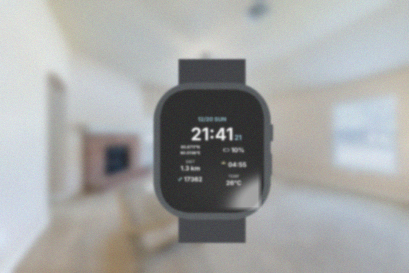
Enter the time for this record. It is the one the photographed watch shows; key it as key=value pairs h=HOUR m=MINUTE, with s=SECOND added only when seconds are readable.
h=21 m=41
